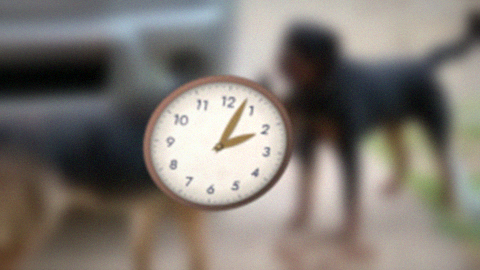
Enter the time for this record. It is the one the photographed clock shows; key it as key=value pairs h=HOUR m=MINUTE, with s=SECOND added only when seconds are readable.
h=2 m=3
